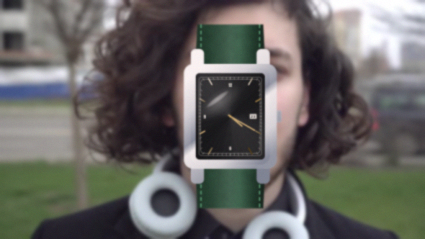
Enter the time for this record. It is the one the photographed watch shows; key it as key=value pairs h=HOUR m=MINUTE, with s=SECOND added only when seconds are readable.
h=4 m=20
